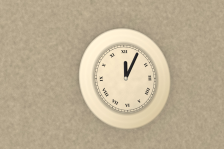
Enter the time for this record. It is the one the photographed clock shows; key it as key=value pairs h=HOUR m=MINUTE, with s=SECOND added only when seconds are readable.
h=12 m=5
